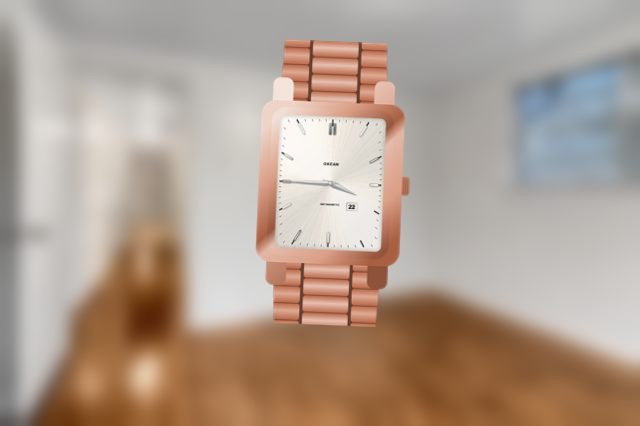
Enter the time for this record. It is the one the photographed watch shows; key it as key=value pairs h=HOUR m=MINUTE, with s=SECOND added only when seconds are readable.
h=3 m=45
